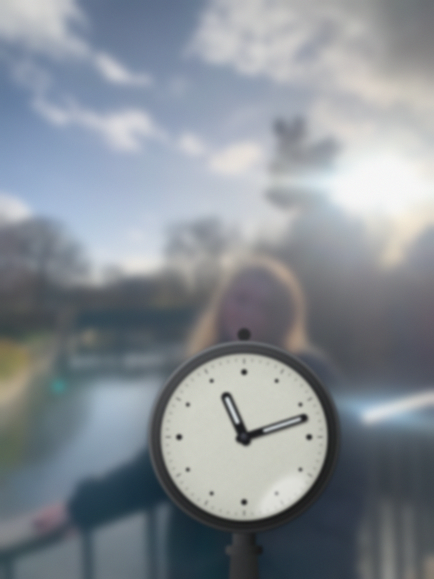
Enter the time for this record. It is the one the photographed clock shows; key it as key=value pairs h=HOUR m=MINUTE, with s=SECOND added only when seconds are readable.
h=11 m=12
